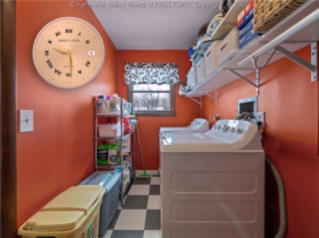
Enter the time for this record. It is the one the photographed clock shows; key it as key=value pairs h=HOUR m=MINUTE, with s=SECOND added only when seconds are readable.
h=9 m=29
